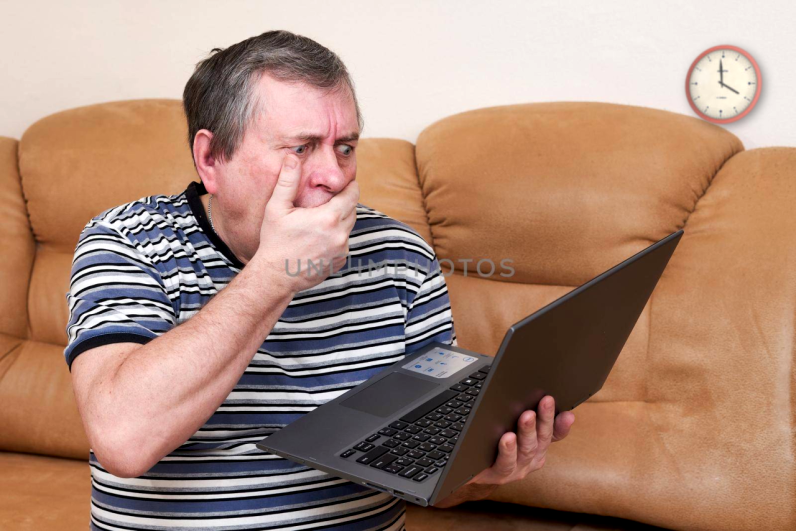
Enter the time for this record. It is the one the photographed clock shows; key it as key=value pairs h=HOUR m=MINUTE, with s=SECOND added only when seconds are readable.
h=3 m=59
